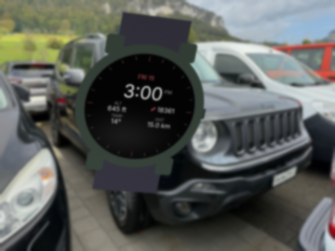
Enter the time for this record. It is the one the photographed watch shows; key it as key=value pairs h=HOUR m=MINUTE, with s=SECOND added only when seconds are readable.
h=3 m=0
